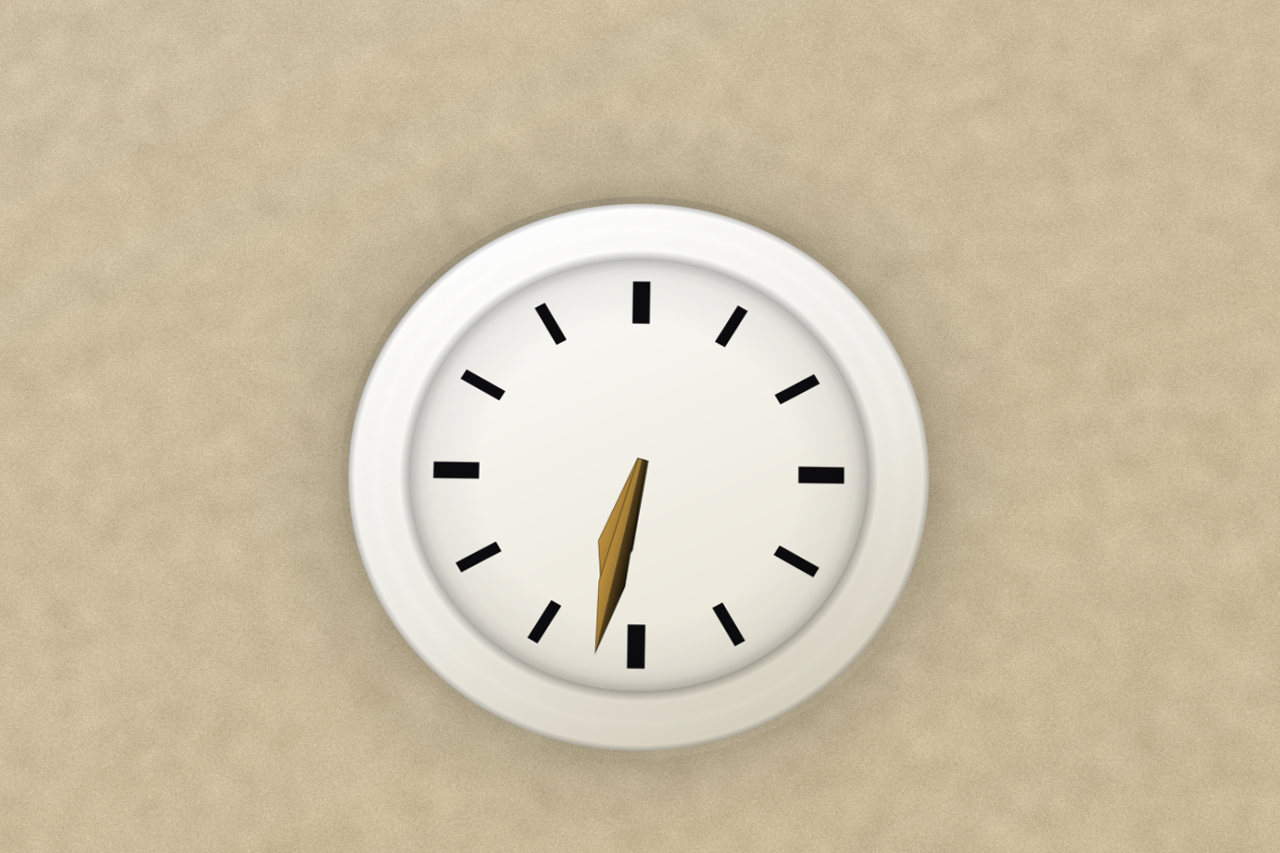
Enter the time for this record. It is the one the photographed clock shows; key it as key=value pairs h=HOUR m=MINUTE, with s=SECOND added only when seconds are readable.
h=6 m=32
